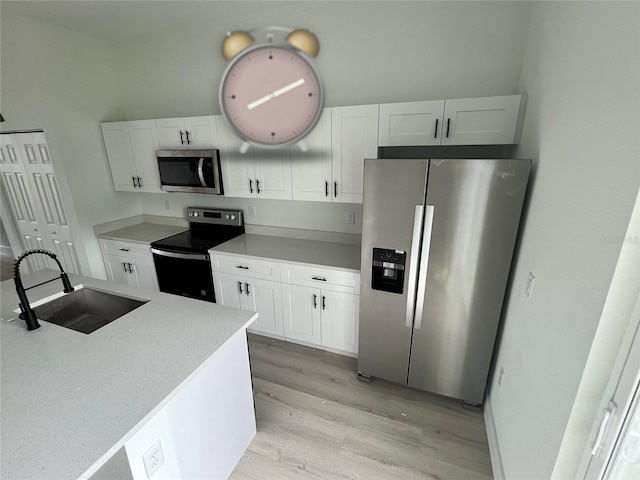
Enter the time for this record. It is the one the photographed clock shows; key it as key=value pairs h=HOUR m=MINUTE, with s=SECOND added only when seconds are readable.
h=8 m=11
